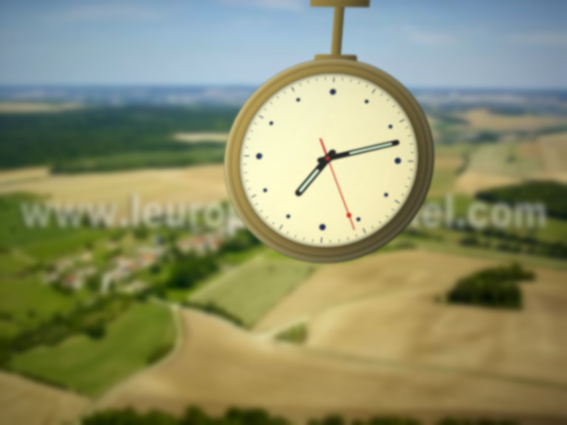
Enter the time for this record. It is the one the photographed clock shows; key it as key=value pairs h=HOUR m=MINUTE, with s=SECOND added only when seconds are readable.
h=7 m=12 s=26
